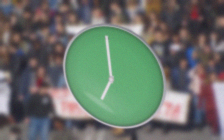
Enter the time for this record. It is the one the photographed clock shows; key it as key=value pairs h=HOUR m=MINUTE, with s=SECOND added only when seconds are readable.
h=7 m=0
